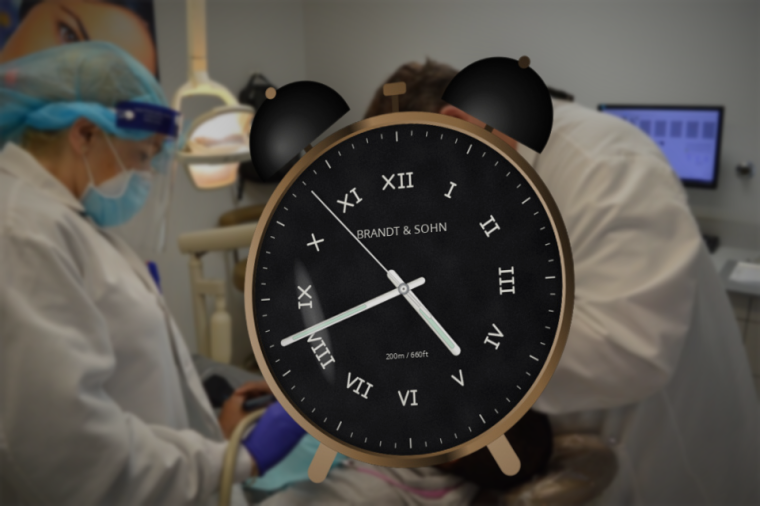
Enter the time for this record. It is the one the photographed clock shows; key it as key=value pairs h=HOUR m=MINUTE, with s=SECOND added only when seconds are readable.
h=4 m=41 s=53
